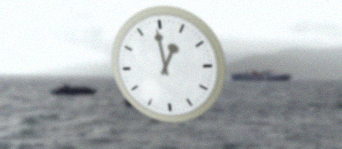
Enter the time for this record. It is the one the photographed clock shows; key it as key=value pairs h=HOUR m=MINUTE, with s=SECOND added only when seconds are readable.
h=12 m=59
